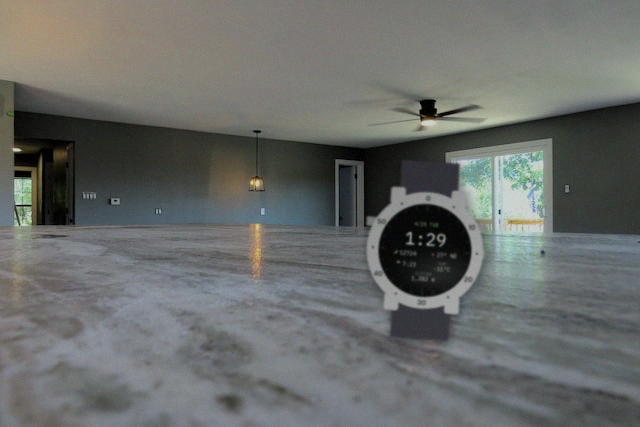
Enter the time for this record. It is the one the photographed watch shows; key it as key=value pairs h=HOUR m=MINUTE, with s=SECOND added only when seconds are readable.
h=1 m=29
